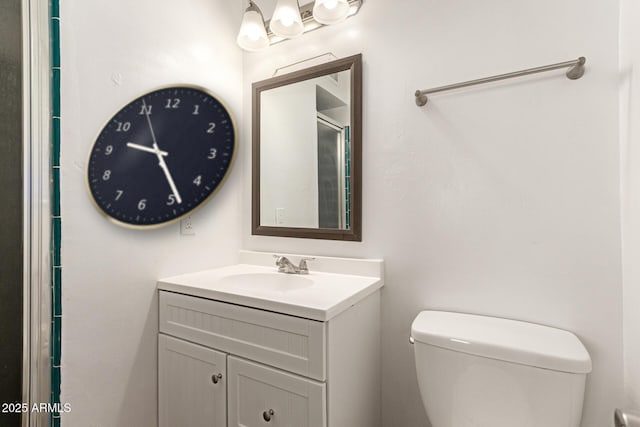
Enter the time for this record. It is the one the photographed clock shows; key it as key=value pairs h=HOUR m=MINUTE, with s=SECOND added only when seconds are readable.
h=9 m=23 s=55
